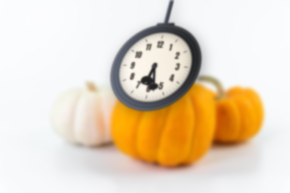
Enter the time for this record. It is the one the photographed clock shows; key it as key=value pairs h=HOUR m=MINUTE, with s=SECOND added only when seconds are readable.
h=6 m=28
